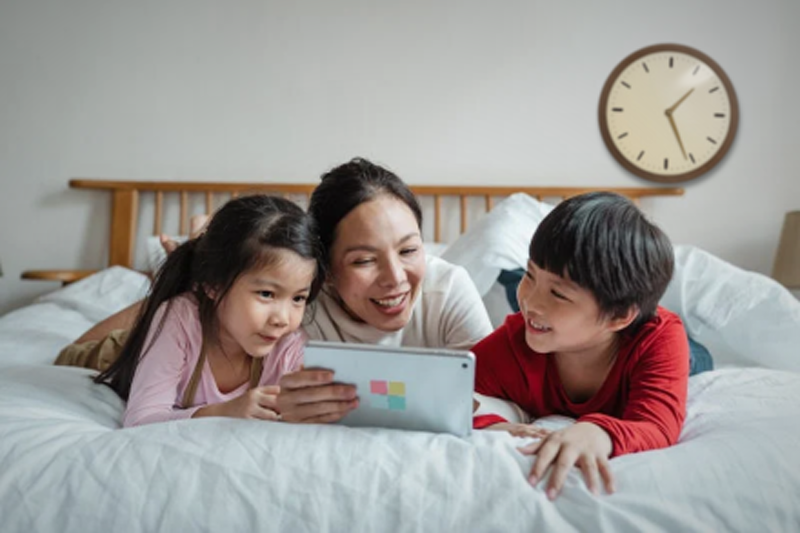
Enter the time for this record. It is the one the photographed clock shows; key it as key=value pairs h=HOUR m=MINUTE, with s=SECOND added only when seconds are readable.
h=1 m=26
